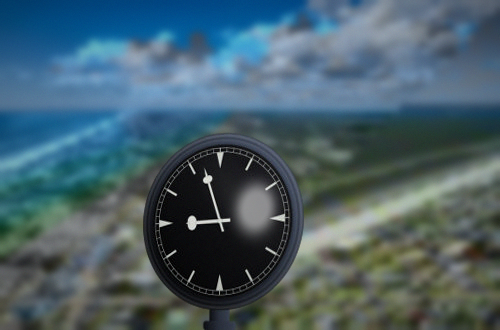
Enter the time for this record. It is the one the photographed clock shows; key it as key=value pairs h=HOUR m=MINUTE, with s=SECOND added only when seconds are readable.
h=8 m=57
